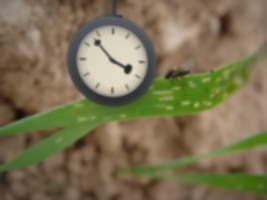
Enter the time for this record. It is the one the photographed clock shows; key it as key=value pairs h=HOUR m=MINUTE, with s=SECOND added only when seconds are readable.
h=3 m=53
